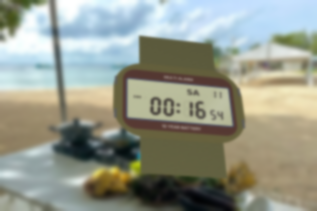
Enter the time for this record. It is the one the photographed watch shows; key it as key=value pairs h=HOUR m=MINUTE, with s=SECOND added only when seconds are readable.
h=0 m=16
